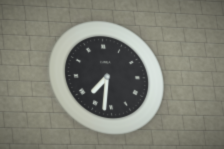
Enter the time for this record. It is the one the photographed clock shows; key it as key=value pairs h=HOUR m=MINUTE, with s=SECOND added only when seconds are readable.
h=7 m=32
